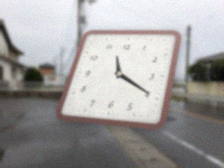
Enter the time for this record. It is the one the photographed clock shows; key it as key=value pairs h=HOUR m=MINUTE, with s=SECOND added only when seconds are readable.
h=11 m=20
